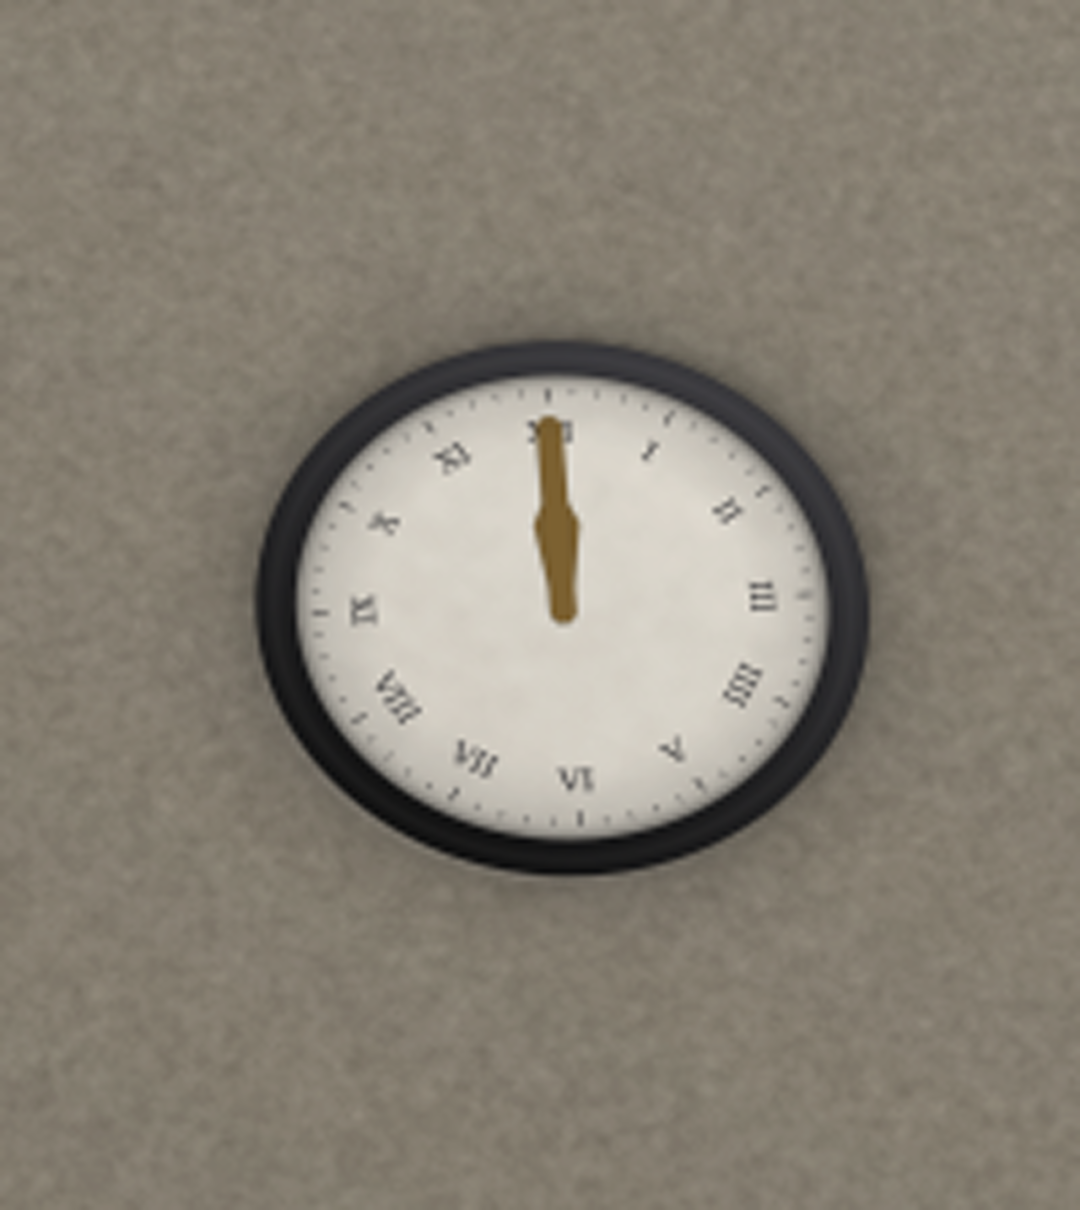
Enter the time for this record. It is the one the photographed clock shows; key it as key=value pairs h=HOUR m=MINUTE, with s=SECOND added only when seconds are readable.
h=12 m=0
